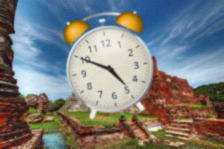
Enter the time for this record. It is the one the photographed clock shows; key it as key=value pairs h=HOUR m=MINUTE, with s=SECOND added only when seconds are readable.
h=4 m=50
